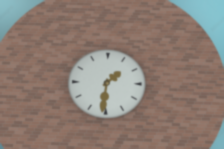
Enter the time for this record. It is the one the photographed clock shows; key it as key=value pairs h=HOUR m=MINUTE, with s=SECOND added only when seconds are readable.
h=1 m=31
